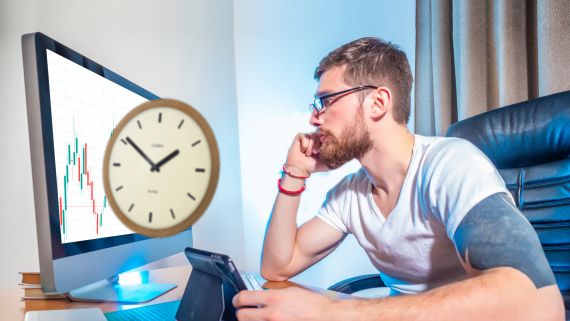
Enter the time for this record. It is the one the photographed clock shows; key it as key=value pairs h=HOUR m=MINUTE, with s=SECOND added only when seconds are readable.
h=1 m=51
